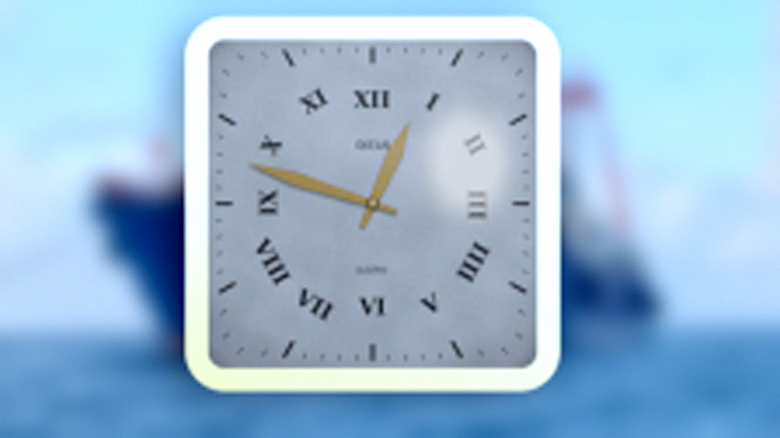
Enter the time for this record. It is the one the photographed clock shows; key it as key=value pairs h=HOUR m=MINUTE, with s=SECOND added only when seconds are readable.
h=12 m=48
